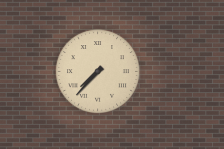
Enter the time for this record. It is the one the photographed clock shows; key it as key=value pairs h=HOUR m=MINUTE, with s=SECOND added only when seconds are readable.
h=7 m=37
